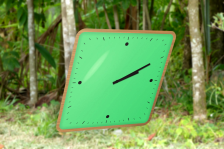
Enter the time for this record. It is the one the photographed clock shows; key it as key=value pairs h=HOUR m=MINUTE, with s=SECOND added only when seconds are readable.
h=2 m=10
